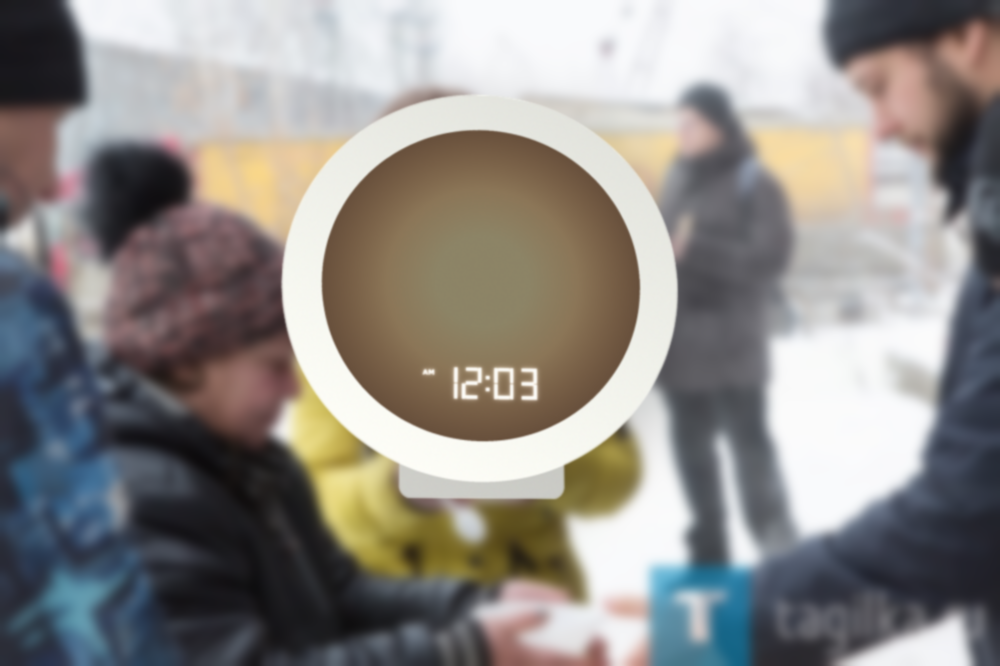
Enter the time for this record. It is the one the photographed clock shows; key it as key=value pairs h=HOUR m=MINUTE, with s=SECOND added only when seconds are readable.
h=12 m=3
